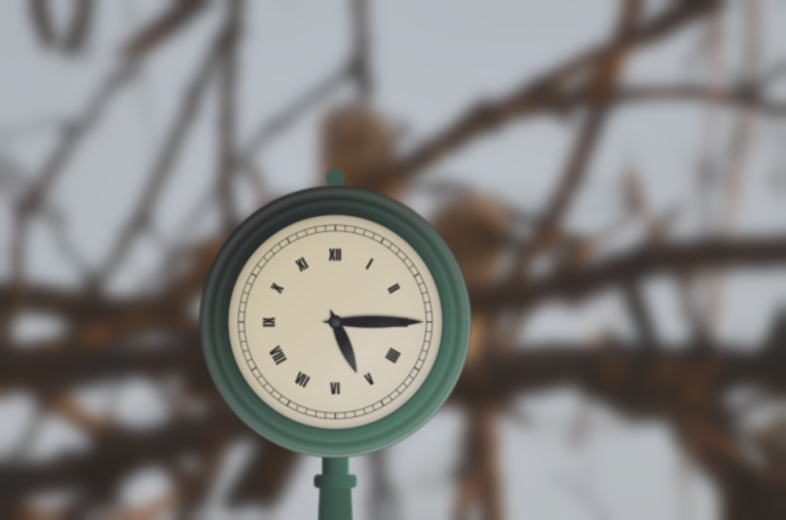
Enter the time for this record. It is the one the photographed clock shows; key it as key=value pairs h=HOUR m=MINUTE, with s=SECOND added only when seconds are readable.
h=5 m=15
